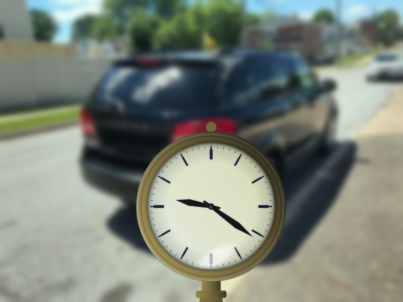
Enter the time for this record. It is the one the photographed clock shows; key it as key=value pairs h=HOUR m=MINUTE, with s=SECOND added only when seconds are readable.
h=9 m=21
